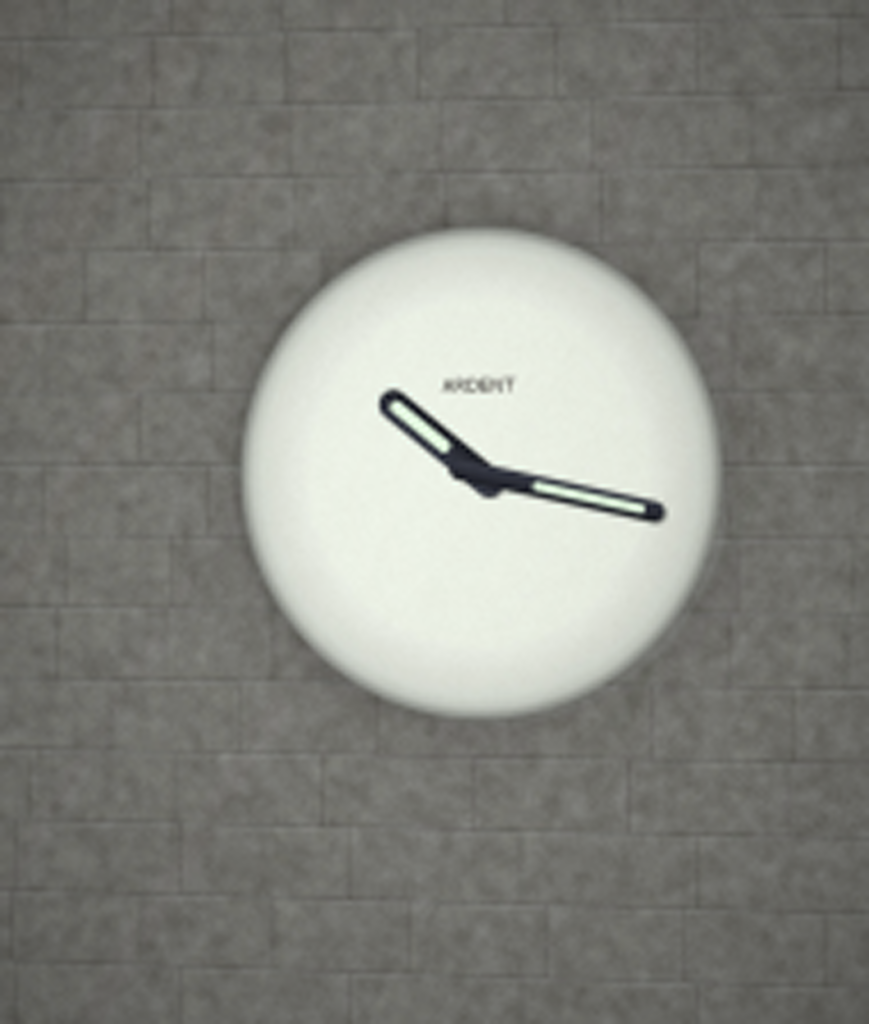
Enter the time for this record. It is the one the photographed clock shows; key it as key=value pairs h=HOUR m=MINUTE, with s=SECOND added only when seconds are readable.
h=10 m=17
